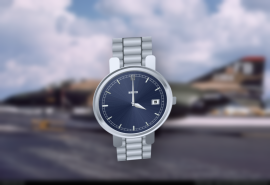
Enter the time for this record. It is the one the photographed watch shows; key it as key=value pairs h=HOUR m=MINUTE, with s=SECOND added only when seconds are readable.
h=4 m=0
